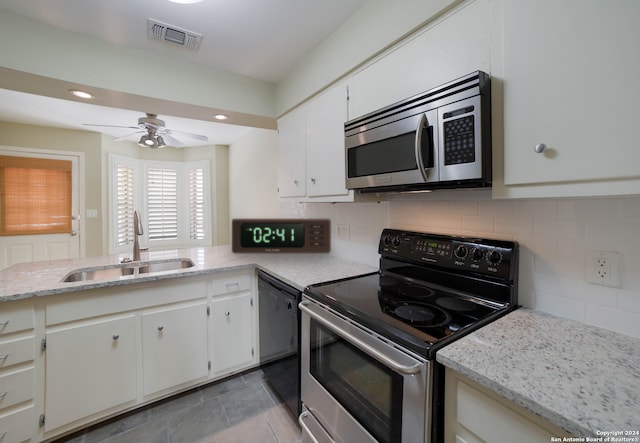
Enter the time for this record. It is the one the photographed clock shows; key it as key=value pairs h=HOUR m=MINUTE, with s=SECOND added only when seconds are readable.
h=2 m=41
